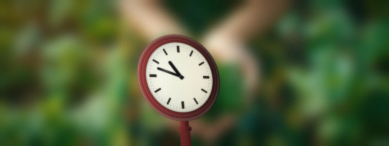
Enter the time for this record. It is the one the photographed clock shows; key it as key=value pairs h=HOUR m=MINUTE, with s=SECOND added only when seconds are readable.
h=10 m=48
